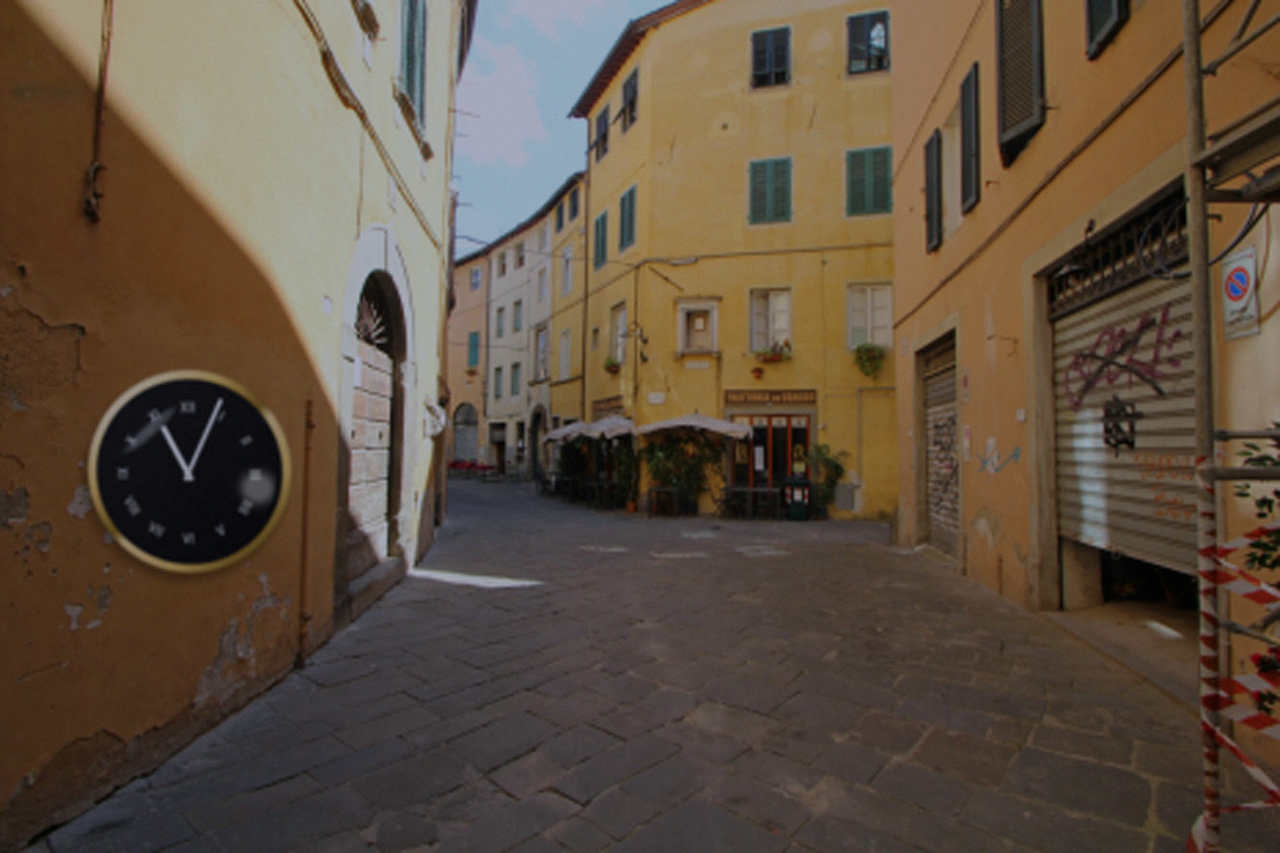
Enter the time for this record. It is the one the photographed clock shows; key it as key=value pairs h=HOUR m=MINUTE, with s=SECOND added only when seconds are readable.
h=11 m=4
